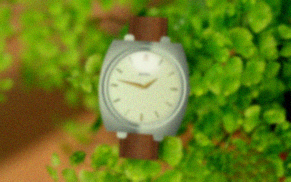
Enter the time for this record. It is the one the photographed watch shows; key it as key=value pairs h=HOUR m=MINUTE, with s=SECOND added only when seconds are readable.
h=1 m=47
